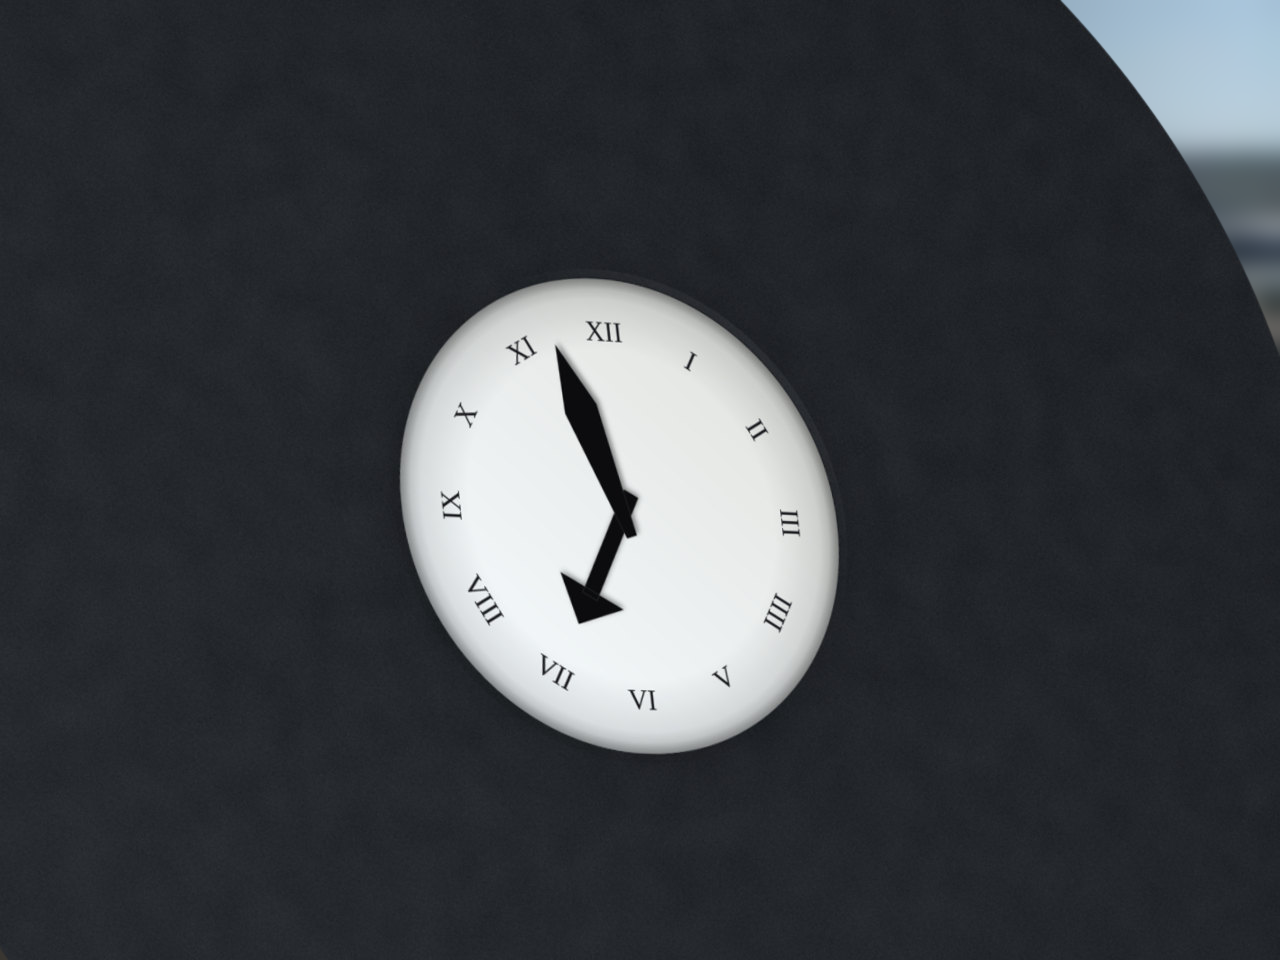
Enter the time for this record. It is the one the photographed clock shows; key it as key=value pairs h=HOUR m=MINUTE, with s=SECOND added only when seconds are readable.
h=6 m=57
